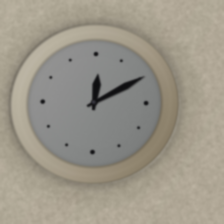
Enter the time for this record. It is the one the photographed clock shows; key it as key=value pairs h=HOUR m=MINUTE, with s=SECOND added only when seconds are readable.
h=12 m=10
